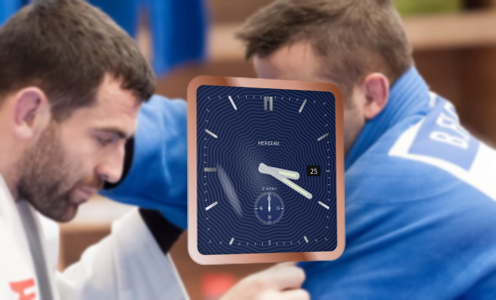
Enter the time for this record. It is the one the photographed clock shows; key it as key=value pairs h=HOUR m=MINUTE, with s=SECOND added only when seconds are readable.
h=3 m=20
